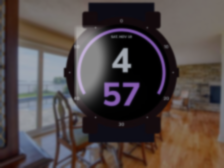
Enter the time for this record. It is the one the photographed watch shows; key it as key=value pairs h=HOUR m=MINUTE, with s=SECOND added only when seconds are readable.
h=4 m=57
